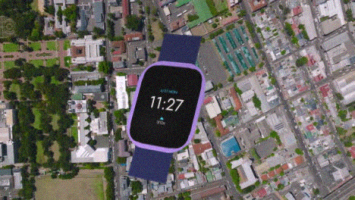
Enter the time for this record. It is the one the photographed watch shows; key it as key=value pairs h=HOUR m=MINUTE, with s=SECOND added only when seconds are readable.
h=11 m=27
